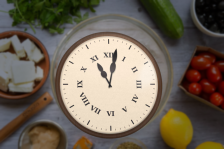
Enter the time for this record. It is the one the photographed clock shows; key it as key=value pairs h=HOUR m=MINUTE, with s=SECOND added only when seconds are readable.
h=11 m=2
